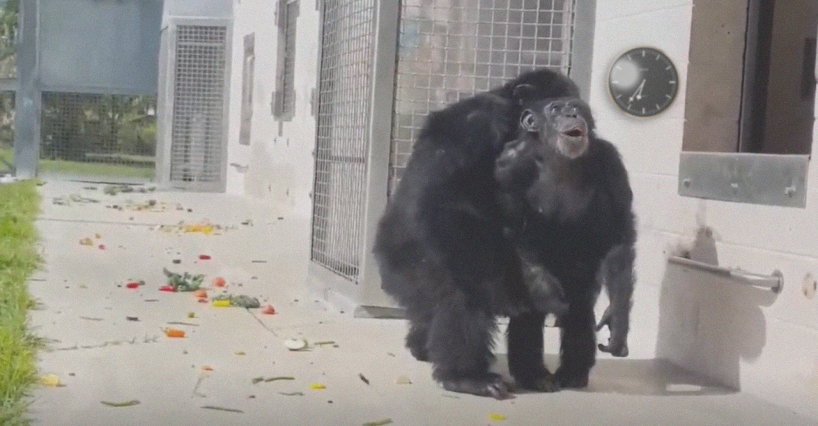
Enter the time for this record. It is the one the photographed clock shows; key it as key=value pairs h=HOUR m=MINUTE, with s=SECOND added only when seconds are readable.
h=6 m=36
